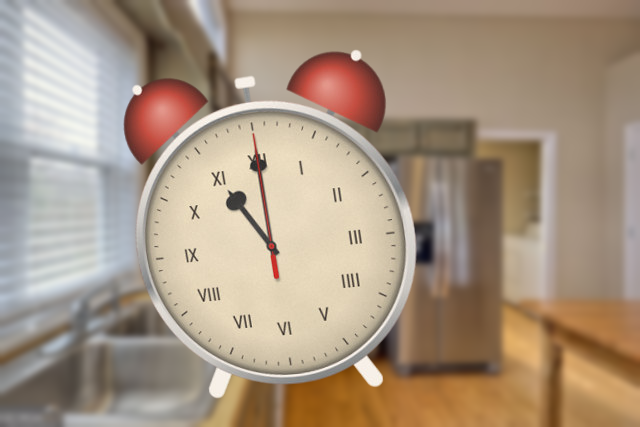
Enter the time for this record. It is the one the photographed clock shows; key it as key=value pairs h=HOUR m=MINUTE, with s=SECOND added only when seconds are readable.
h=11 m=0 s=0
